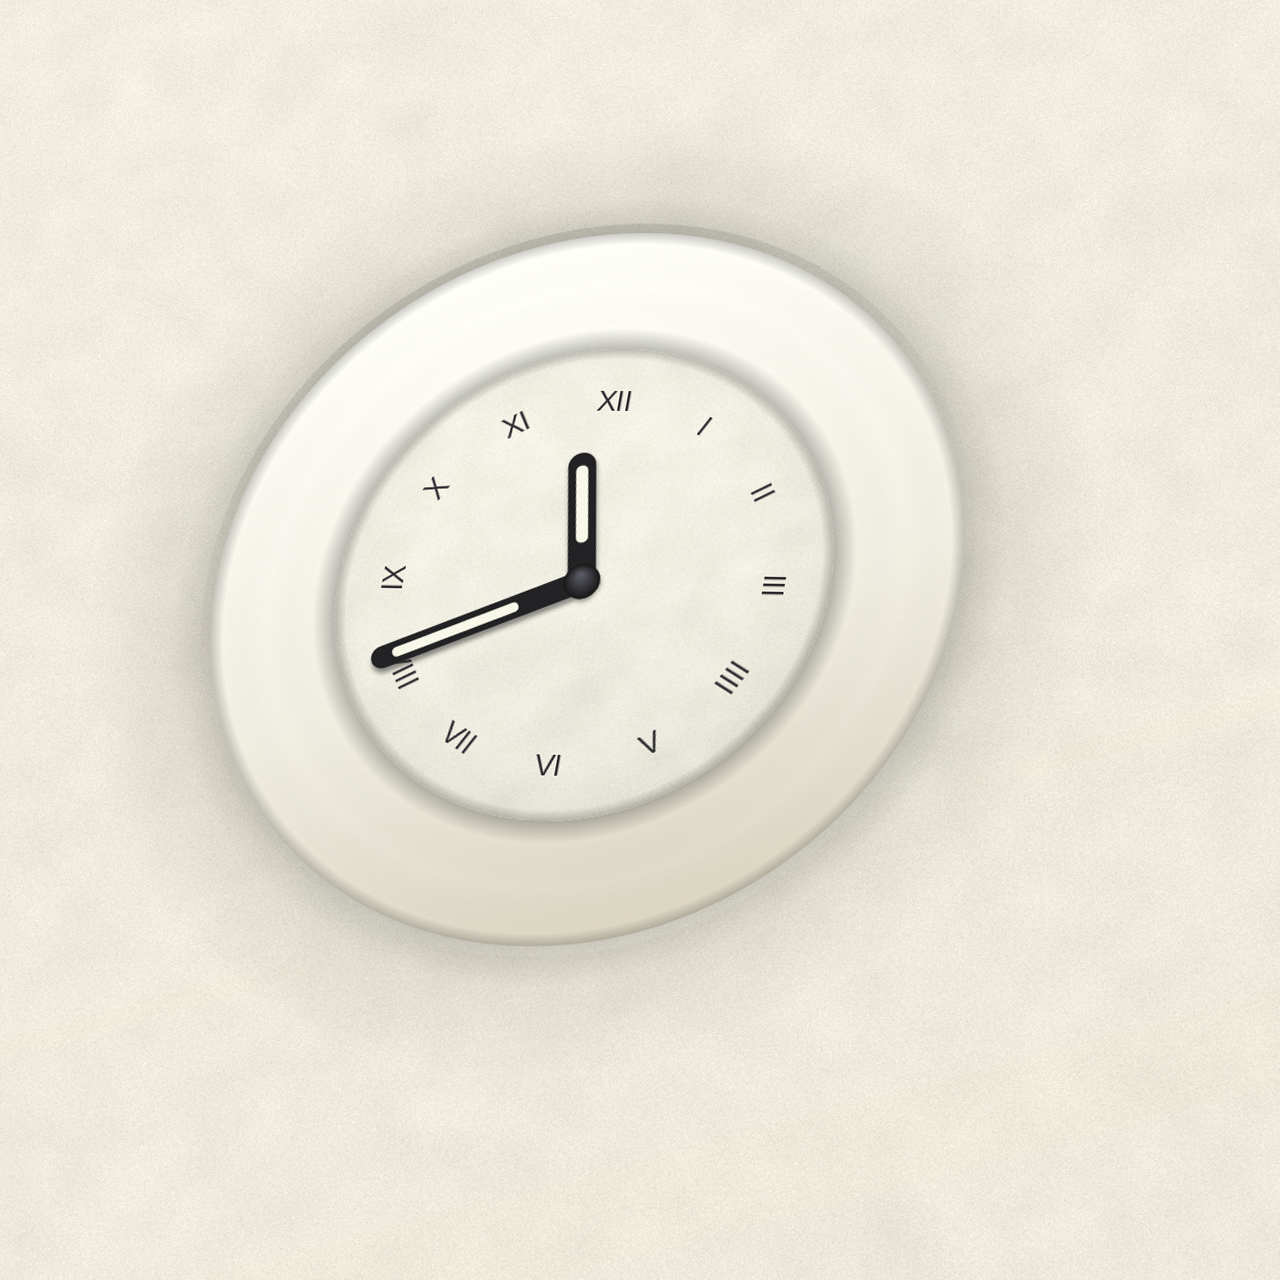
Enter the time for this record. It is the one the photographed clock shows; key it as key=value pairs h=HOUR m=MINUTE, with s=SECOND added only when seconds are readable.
h=11 m=41
